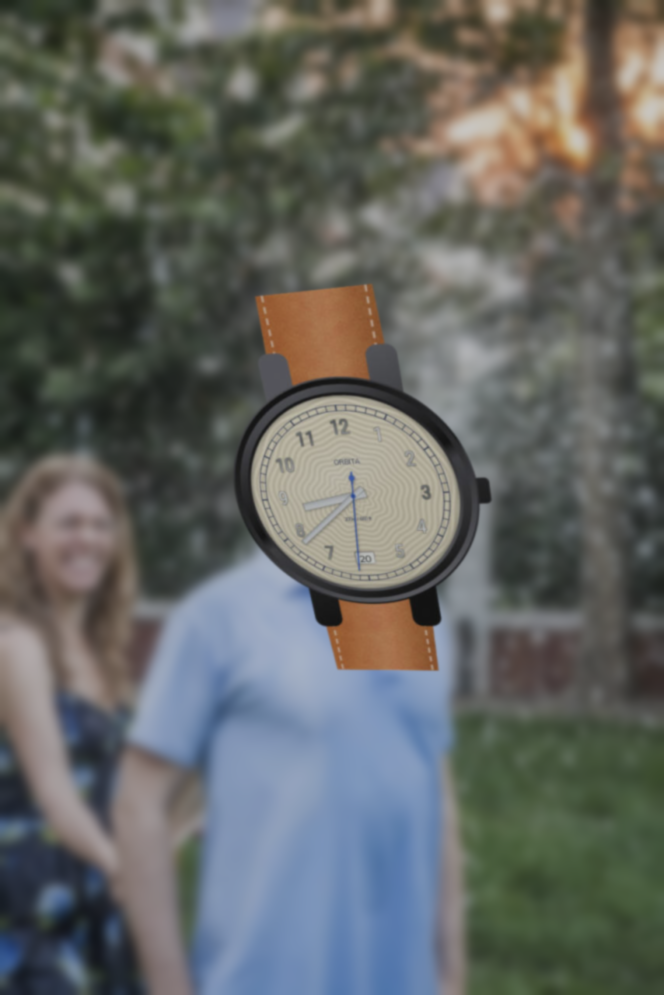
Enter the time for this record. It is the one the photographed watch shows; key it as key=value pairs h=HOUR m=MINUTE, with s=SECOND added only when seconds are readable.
h=8 m=38 s=31
